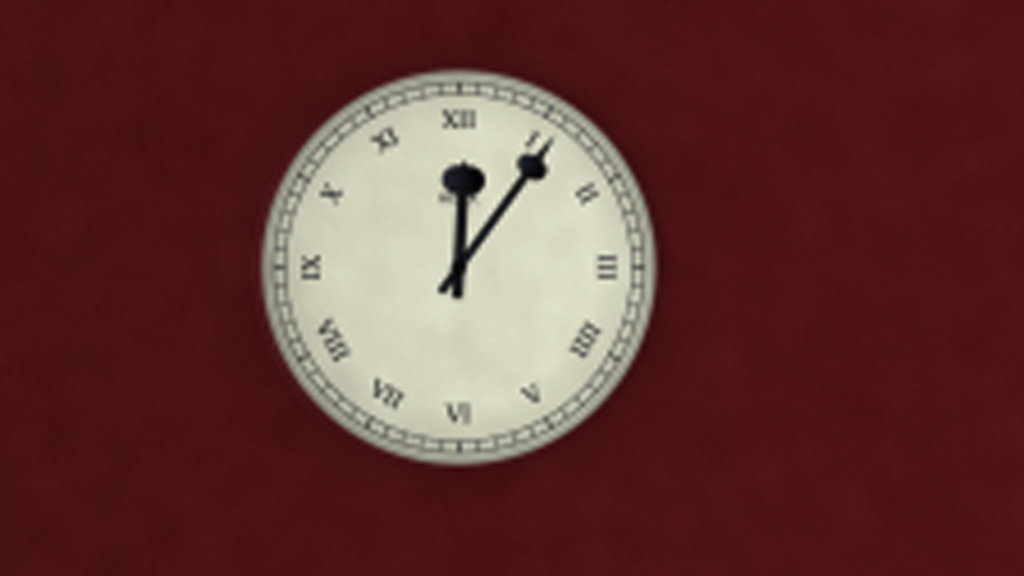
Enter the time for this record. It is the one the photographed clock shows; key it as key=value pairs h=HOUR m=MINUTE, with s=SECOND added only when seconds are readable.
h=12 m=6
